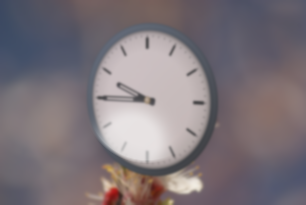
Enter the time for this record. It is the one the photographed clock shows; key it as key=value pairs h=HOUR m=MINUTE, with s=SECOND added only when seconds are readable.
h=9 m=45
